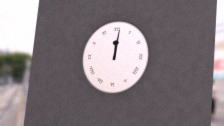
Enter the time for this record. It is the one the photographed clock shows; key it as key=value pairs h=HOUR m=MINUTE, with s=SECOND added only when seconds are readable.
h=12 m=1
